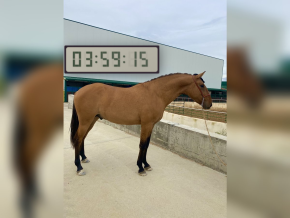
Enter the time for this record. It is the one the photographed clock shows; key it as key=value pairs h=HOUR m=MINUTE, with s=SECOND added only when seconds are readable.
h=3 m=59 s=15
